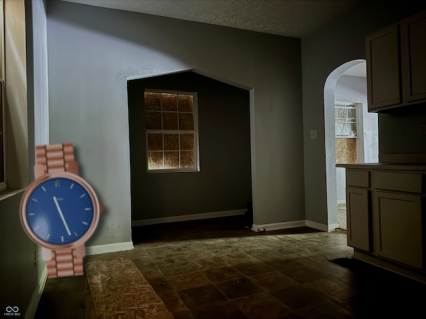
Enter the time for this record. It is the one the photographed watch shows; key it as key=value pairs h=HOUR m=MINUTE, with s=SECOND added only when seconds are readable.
h=11 m=27
